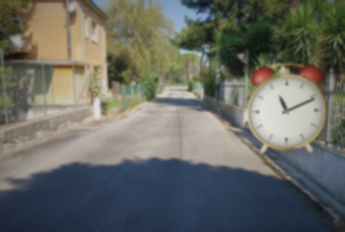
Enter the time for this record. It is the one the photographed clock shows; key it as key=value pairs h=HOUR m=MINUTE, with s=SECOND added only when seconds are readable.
h=11 m=11
